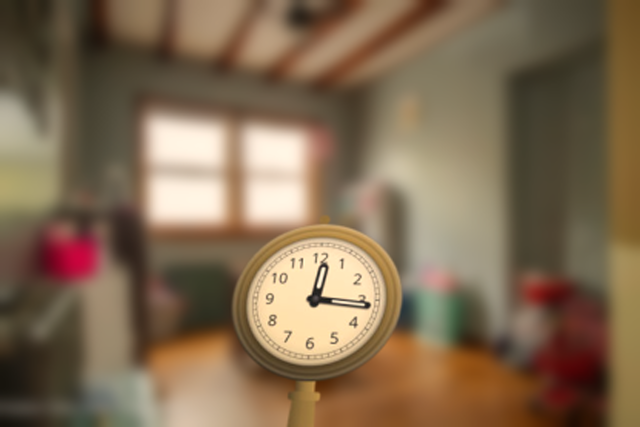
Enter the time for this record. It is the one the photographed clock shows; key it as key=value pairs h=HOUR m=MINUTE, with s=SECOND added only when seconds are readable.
h=12 m=16
